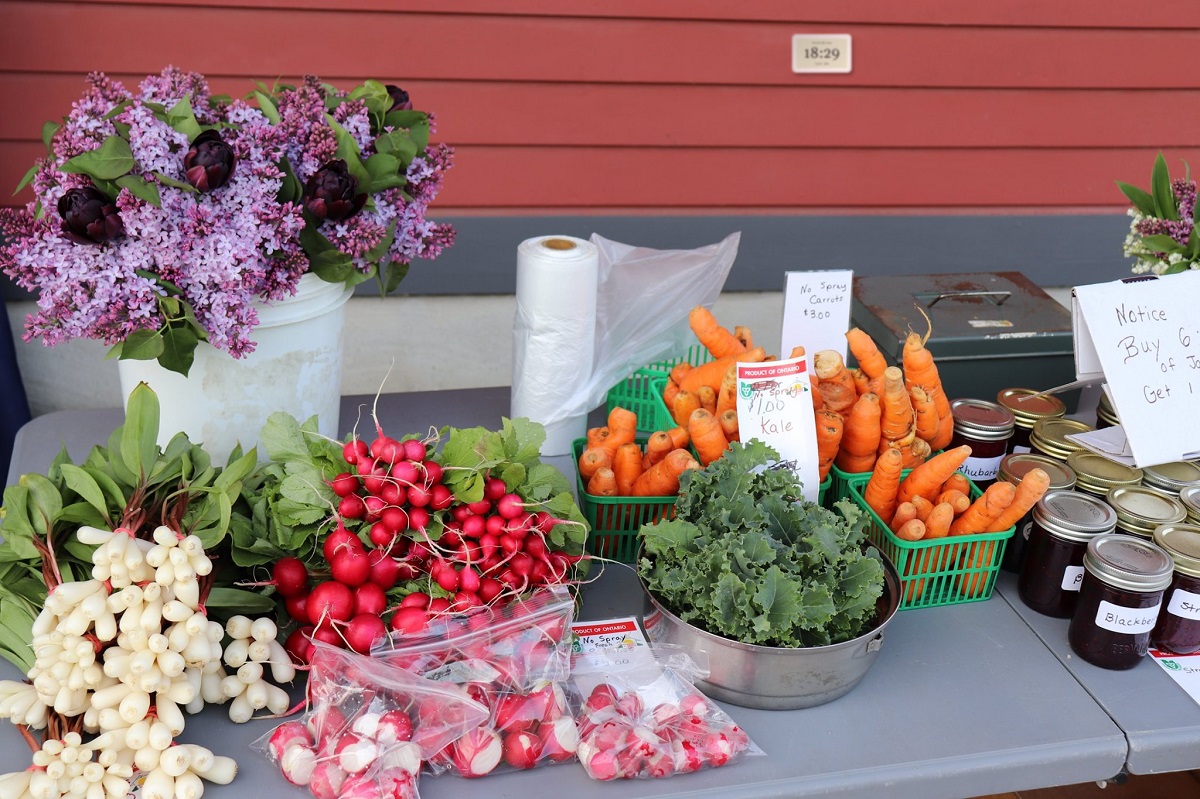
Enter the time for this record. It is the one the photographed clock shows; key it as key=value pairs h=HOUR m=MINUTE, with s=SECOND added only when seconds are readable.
h=18 m=29
